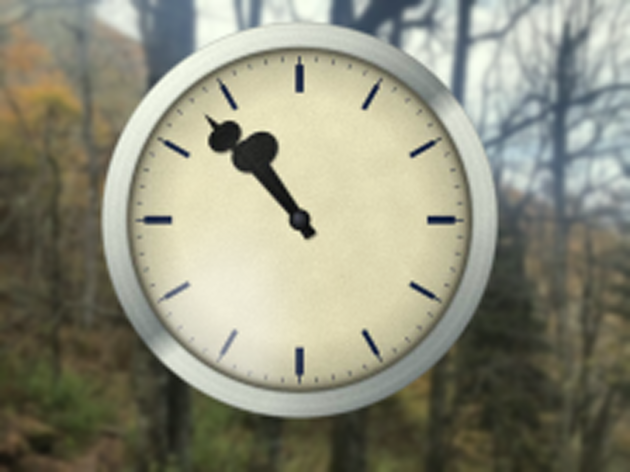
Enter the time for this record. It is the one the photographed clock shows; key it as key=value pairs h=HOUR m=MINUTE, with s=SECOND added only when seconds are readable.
h=10 m=53
